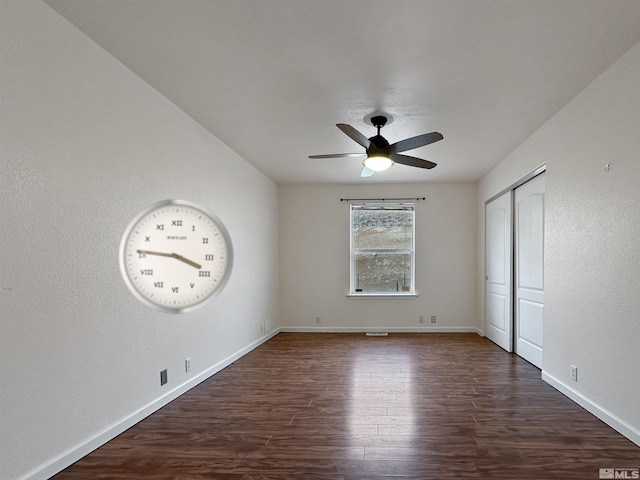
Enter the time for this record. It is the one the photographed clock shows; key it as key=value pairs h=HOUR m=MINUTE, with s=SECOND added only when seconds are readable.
h=3 m=46
